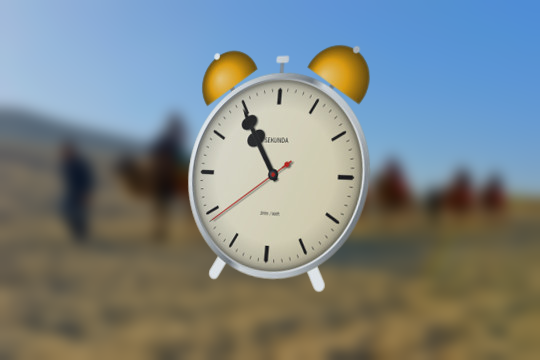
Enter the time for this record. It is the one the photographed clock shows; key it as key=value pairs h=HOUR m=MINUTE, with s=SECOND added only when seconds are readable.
h=10 m=54 s=39
